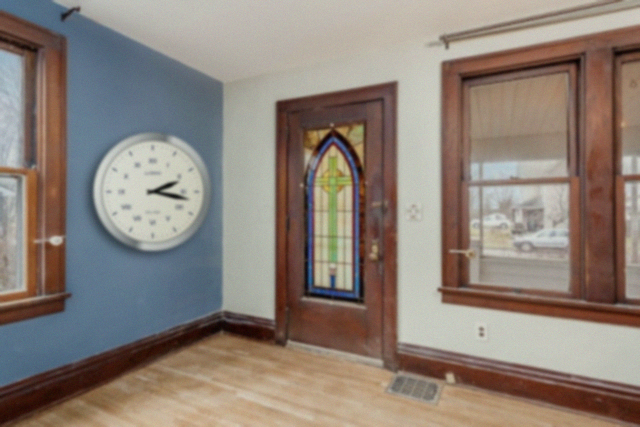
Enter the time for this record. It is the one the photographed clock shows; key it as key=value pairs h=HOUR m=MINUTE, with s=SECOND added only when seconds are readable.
h=2 m=17
